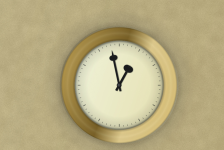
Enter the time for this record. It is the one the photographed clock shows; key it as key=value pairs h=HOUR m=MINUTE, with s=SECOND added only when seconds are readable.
h=12 m=58
